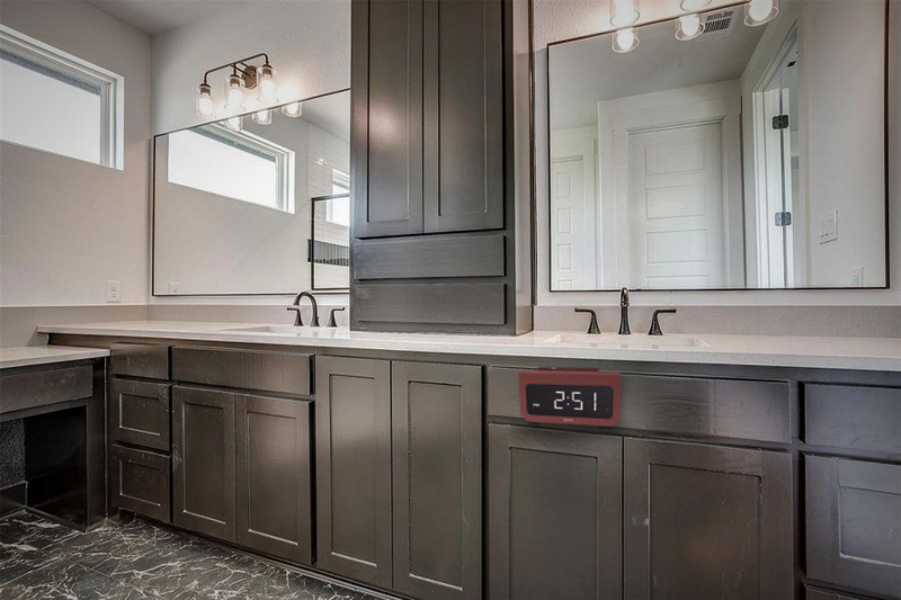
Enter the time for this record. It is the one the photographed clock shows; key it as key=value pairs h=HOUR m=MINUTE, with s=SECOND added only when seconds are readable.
h=2 m=51
